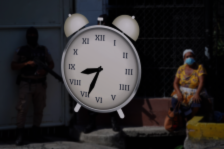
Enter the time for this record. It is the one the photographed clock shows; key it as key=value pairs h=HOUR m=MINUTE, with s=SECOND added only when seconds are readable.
h=8 m=34
